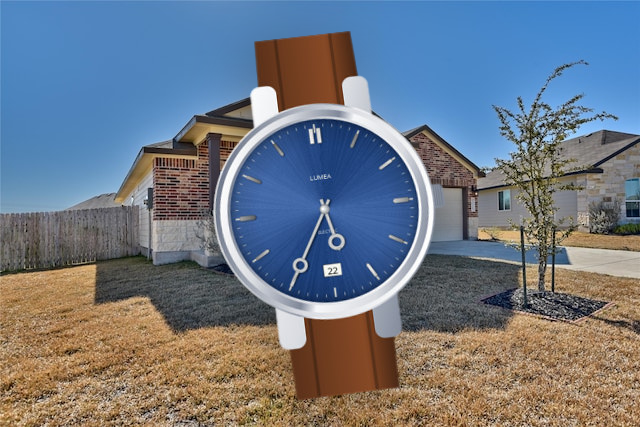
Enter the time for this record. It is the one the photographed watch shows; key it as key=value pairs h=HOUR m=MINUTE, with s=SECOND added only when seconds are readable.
h=5 m=35
